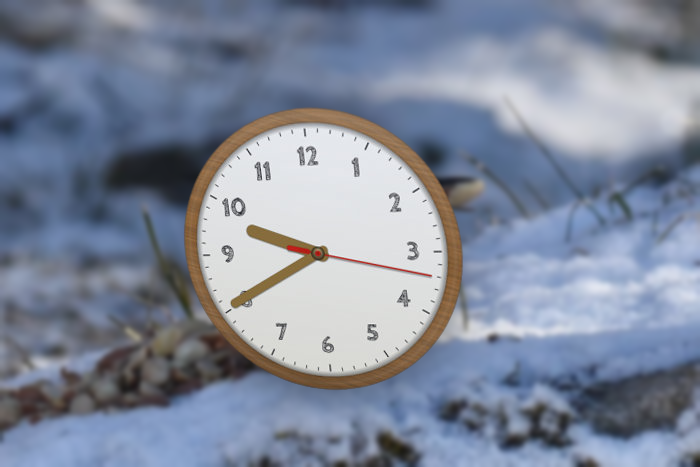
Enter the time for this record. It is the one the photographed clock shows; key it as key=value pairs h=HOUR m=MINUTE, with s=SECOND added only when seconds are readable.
h=9 m=40 s=17
